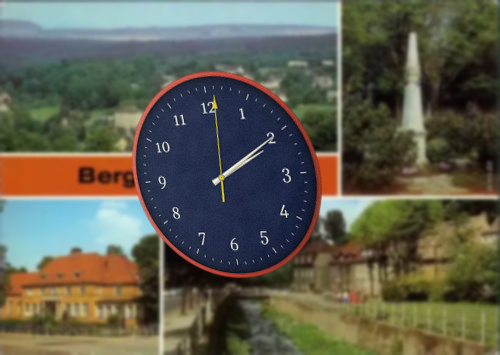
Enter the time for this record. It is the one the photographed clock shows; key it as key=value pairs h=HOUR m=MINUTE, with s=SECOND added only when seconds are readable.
h=2 m=10 s=1
